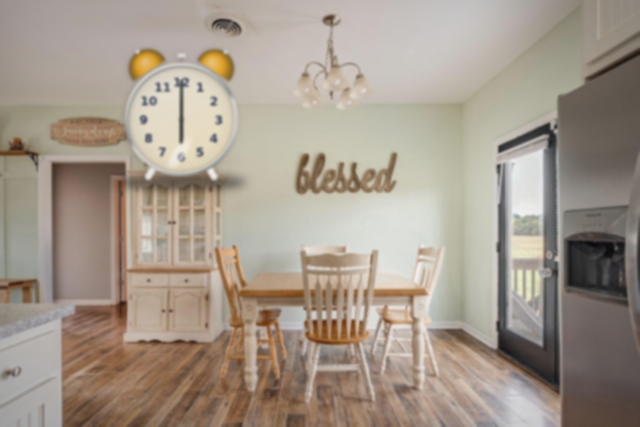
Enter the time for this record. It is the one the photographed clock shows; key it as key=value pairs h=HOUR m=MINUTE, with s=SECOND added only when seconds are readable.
h=6 m=0
